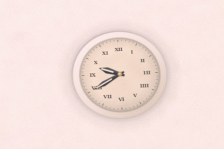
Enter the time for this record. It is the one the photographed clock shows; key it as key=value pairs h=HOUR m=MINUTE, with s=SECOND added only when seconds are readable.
h=9 m=40
